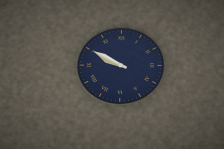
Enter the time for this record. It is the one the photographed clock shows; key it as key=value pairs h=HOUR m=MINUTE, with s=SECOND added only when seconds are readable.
h=9 m=50
